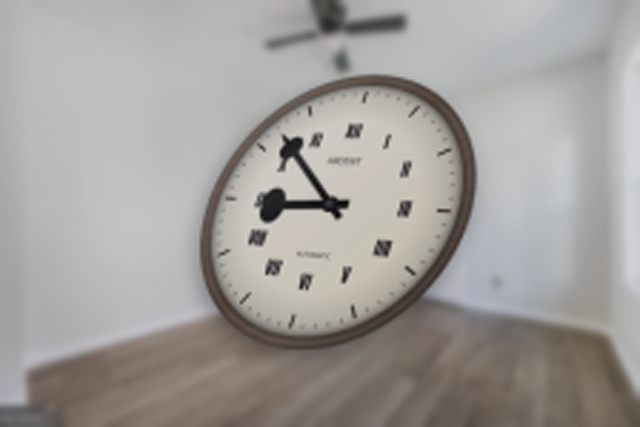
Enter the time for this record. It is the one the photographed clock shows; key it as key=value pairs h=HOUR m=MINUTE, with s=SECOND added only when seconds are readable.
h=8 m=52
